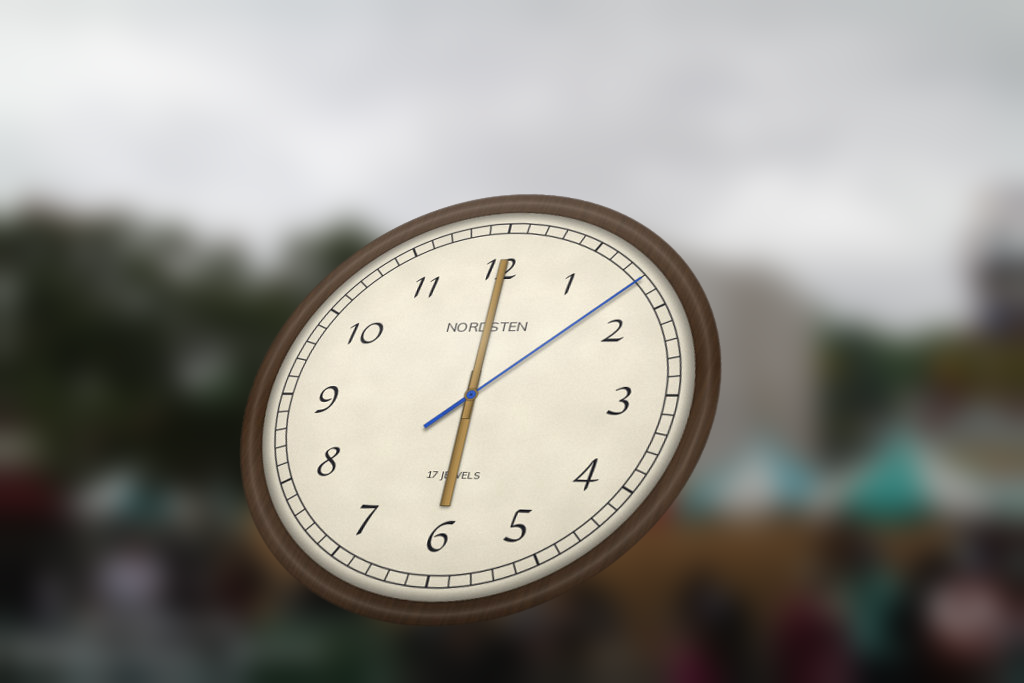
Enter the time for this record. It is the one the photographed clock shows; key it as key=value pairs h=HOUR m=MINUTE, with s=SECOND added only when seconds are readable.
h=6 m=0 s=8
